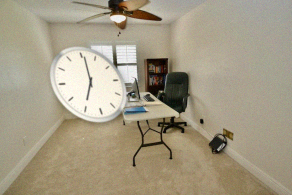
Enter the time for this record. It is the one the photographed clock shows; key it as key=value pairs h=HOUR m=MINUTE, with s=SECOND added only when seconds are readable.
h=7 m=1
